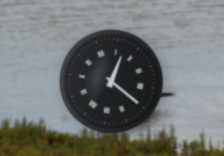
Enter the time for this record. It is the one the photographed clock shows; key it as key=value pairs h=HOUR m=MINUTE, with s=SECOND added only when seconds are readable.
h=1 m=25
